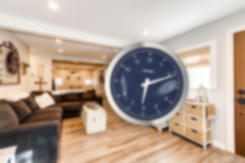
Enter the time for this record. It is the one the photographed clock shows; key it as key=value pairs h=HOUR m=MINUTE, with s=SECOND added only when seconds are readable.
h=6 m=11
